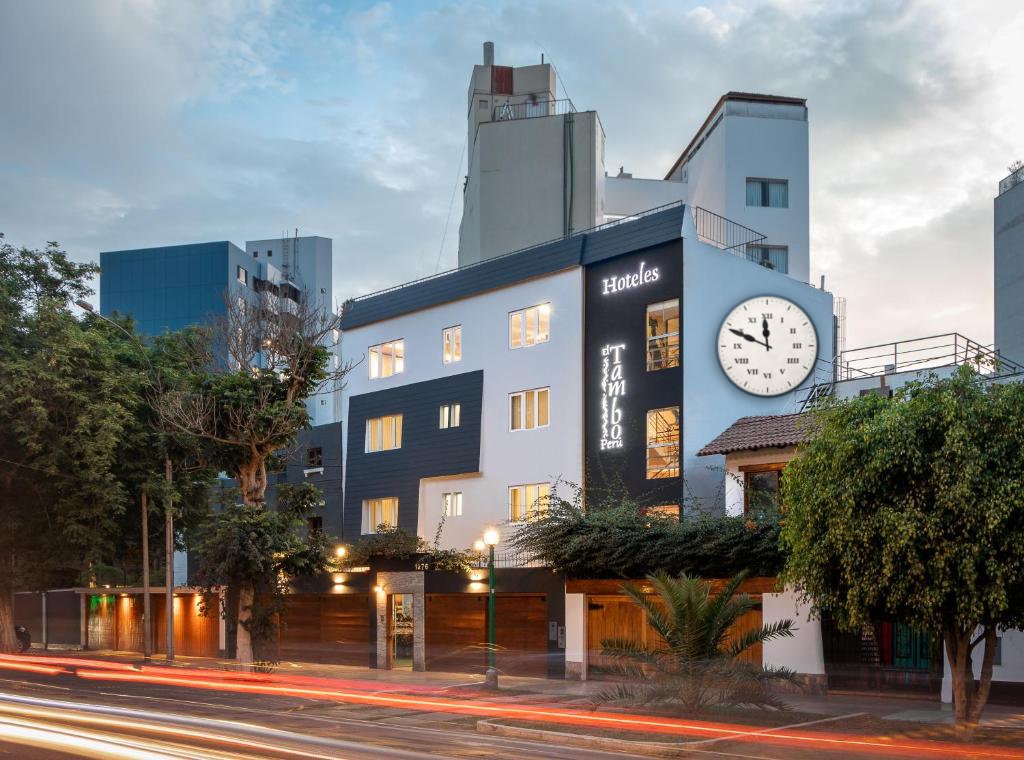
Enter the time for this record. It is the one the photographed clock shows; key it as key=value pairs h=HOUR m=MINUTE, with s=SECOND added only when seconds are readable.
h=11 m=49
